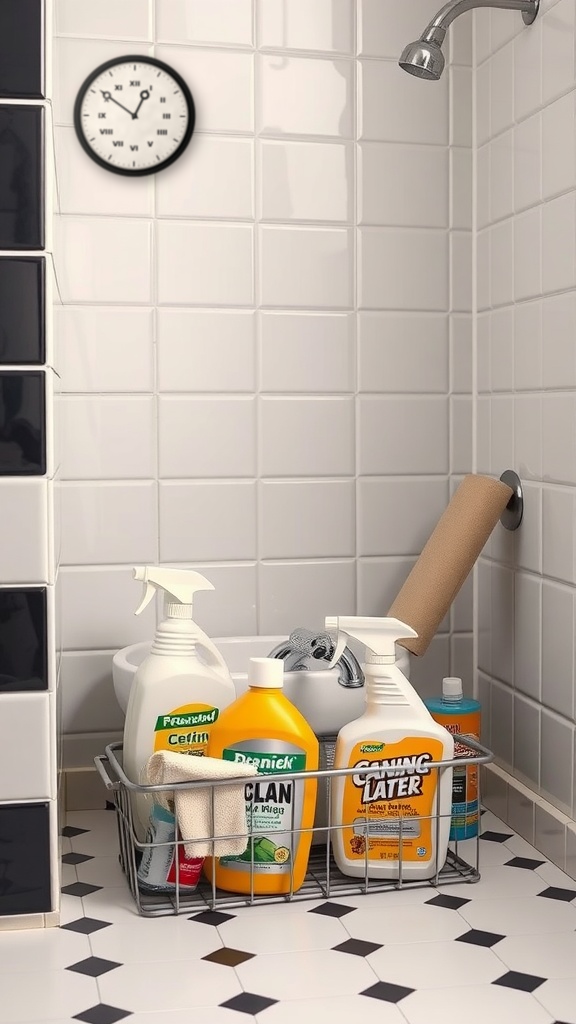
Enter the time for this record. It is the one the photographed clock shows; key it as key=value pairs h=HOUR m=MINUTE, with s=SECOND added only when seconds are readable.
h=12 m=51
